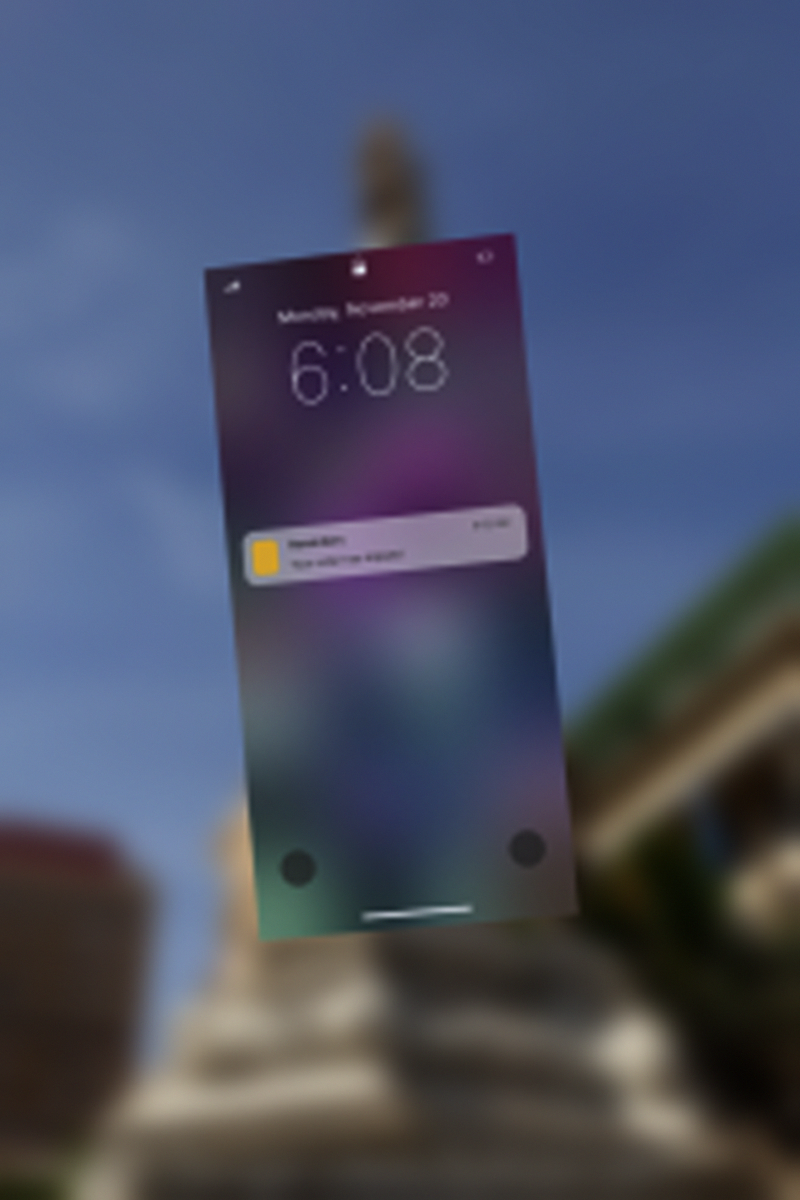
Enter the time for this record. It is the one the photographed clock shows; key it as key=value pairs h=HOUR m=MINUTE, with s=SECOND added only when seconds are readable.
h=6 m=8
